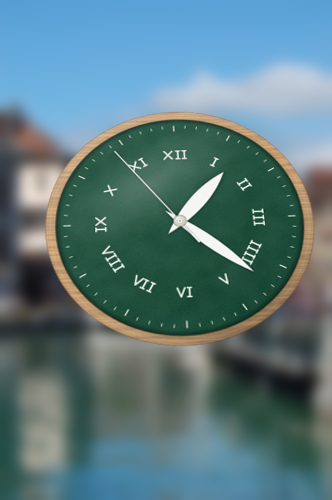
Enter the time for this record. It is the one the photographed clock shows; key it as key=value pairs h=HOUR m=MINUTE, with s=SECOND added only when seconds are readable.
h=1 m=21 s=54
